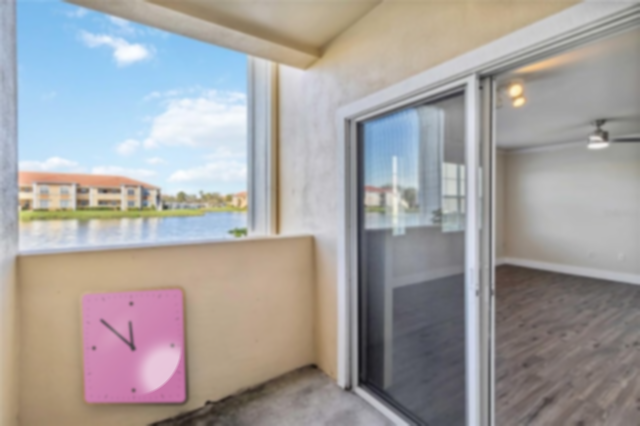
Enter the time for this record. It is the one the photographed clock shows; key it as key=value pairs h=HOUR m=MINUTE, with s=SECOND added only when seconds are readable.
h=11 m=52
